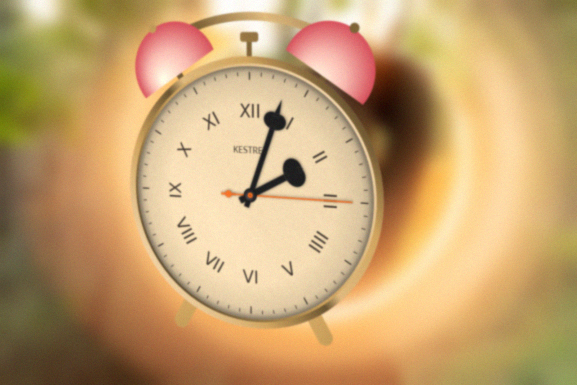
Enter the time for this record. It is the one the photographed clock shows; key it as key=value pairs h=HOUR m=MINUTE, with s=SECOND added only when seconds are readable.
h=2 m=3 s=15
